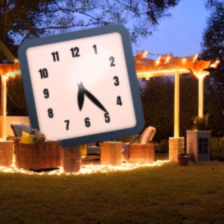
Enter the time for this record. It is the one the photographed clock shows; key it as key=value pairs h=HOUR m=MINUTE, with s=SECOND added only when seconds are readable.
h=6 m=24
